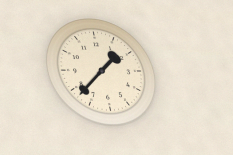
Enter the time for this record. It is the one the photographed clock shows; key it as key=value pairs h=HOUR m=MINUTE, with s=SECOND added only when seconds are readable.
h=1 m=38
